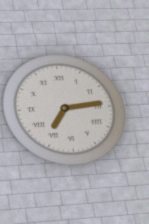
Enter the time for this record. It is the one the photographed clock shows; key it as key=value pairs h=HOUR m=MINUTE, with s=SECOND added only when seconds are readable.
h=7 m=14
